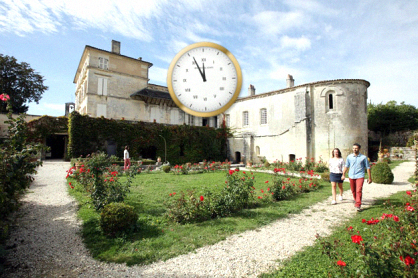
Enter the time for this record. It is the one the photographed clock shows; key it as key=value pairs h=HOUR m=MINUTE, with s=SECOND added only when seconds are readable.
h=11 m=56
